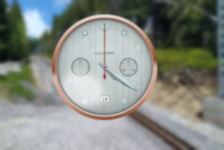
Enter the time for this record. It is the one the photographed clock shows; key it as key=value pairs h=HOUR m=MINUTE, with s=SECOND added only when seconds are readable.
h=4 m=21
